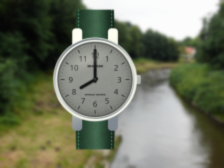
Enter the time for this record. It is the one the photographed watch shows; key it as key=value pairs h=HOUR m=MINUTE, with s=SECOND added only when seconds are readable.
h=8 m=0
